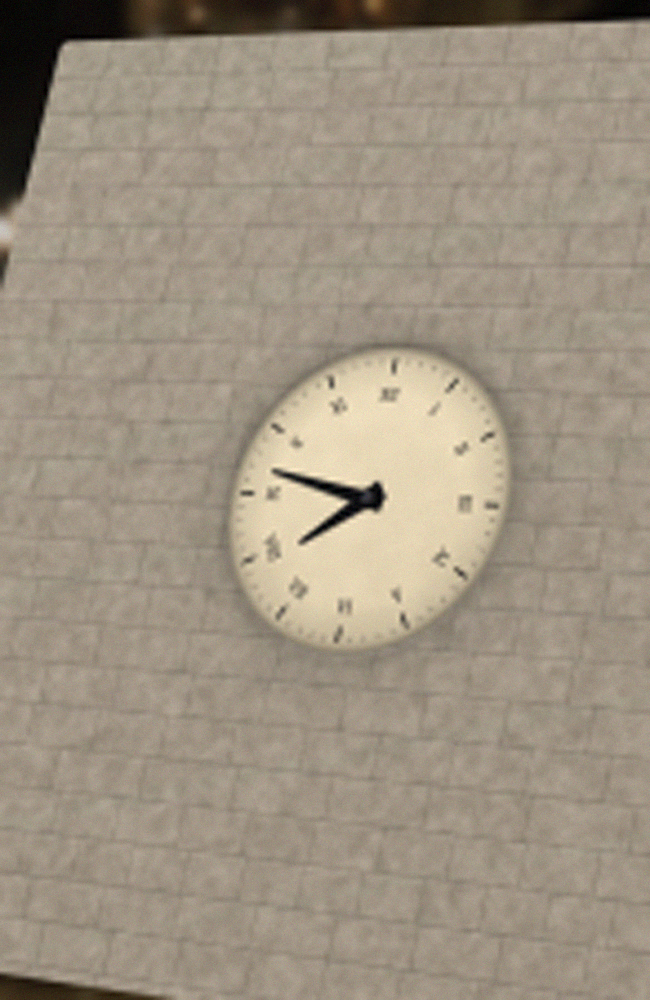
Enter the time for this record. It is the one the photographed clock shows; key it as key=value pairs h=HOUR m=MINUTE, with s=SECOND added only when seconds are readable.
h=7 m=47
